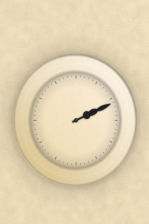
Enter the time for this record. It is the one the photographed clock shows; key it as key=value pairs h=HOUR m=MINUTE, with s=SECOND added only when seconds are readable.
h=2 m=11
